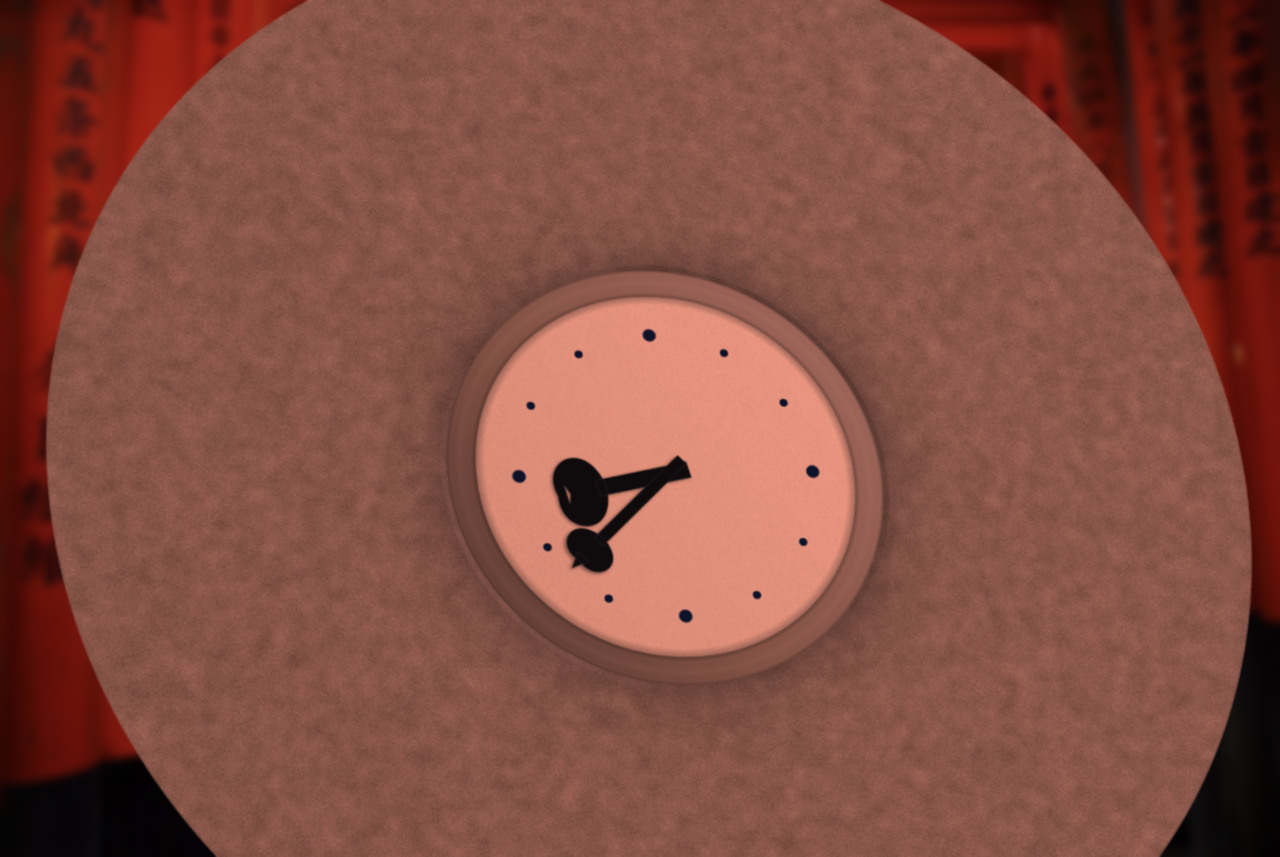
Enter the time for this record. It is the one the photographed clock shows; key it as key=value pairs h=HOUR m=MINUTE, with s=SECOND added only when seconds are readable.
h=8 m=38
